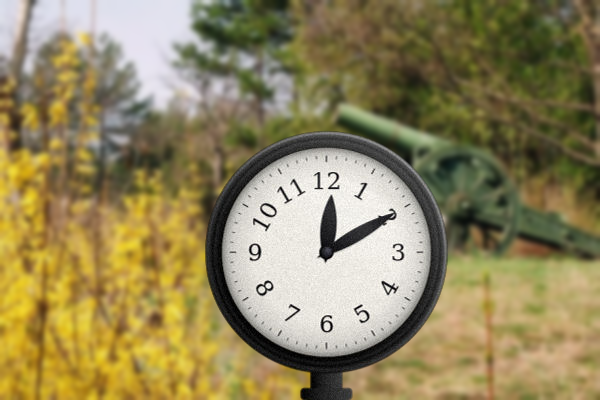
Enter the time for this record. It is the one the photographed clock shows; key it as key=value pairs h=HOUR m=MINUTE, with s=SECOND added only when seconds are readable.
h=12 m=10
